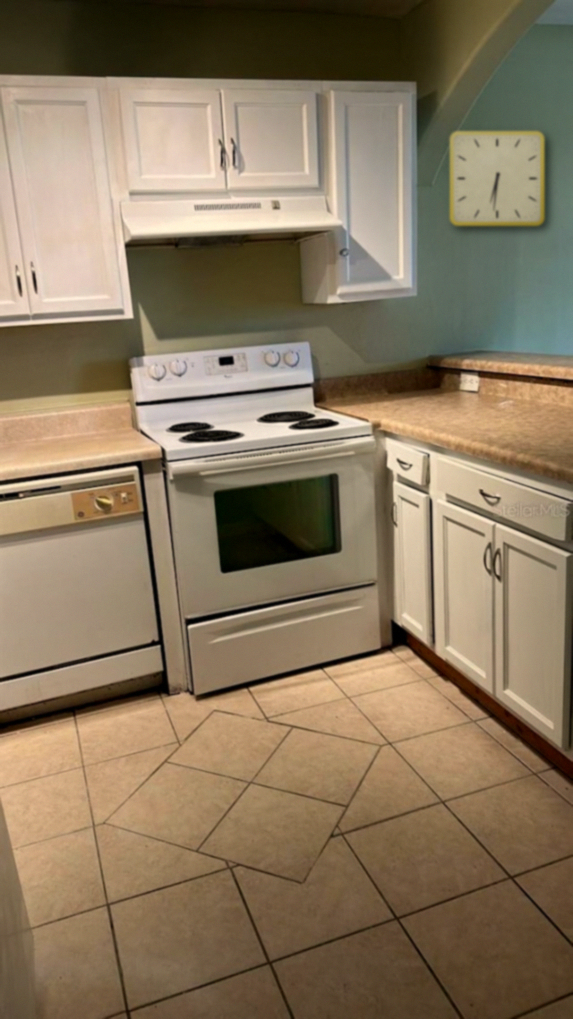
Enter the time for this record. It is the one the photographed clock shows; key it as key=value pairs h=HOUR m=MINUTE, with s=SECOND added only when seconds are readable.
h=6 m=31
